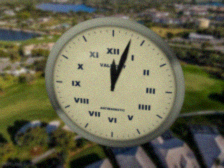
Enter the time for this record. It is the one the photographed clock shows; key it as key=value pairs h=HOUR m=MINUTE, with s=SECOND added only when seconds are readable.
h=12 m=3
